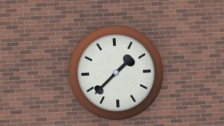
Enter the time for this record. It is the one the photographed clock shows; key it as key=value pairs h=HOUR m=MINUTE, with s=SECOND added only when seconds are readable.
h=1 m=38
